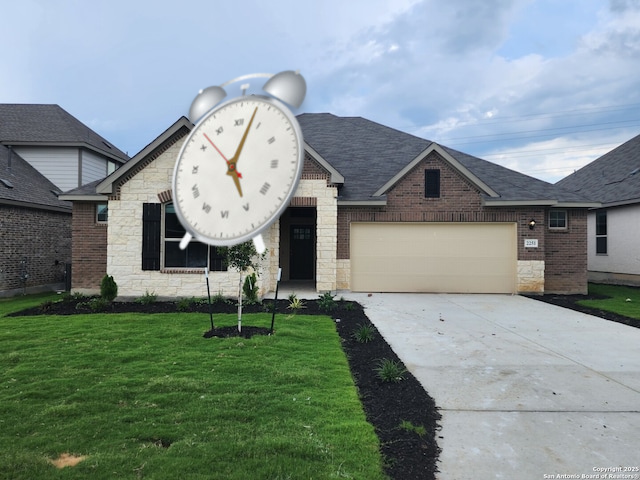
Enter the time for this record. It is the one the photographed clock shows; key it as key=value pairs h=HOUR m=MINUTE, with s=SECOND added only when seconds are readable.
h=5 m=2 s=52
